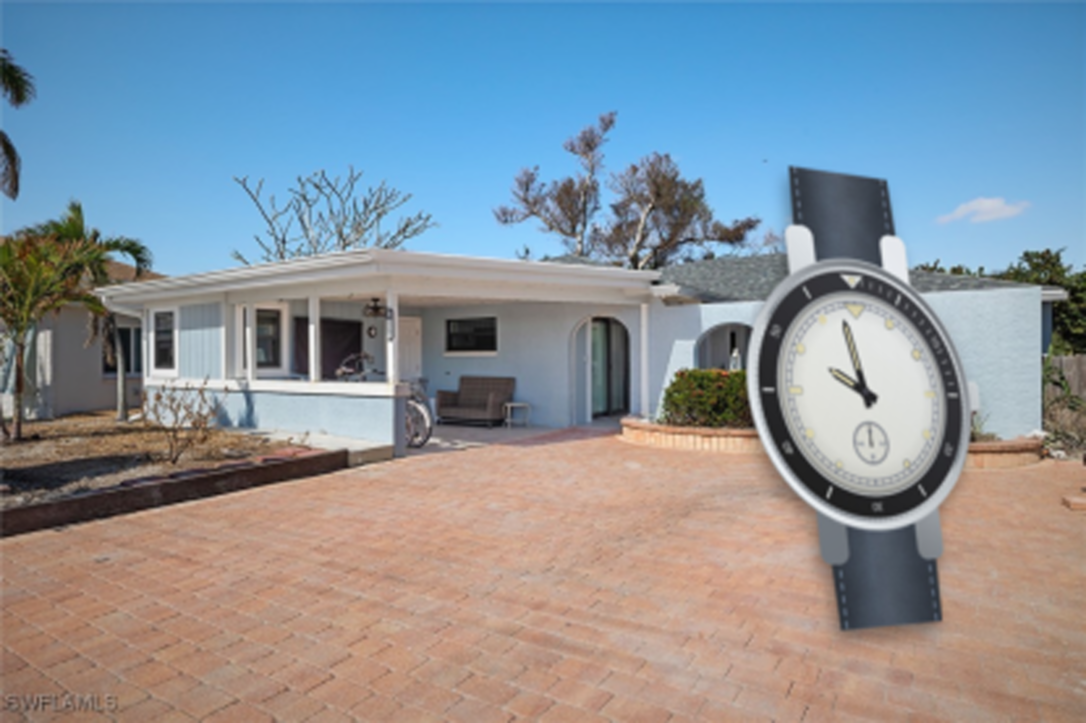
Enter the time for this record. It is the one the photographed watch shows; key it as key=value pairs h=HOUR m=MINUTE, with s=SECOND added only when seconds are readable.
h=9 m=58
